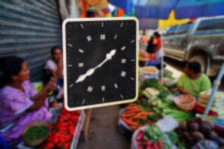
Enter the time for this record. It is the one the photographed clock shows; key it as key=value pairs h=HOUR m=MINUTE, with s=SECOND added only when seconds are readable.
h=1 m=40
